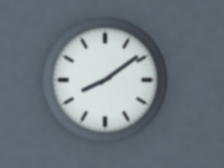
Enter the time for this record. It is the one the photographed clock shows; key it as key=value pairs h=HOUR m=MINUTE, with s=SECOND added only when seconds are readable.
h=8 m=9
